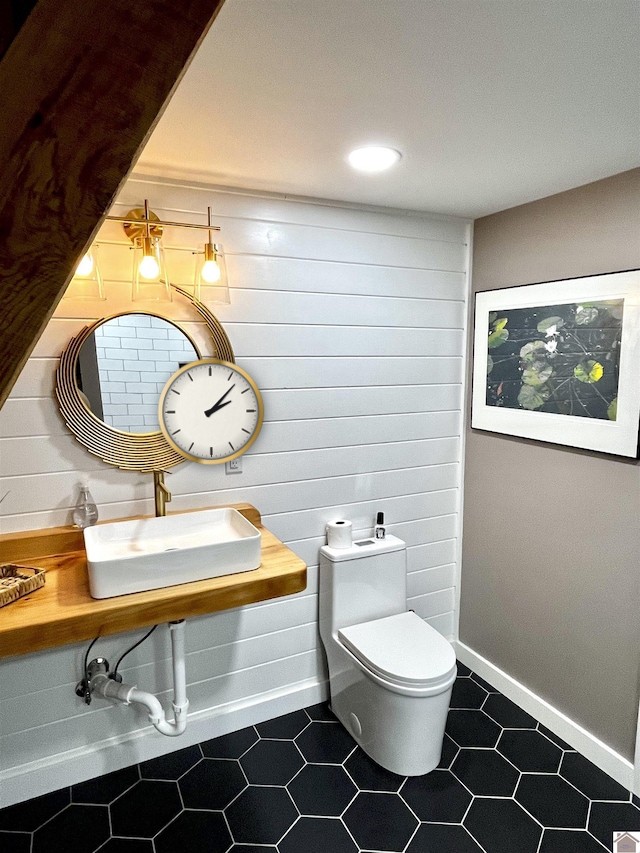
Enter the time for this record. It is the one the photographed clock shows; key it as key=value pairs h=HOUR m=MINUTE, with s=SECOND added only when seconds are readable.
h=2 m=7
